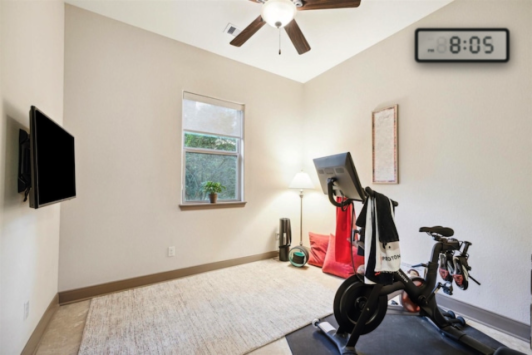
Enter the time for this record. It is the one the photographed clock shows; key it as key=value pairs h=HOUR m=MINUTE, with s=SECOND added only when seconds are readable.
h=8 m=5
